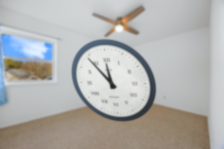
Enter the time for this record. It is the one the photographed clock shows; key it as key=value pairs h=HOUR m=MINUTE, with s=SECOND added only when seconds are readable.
h=11 m=54
